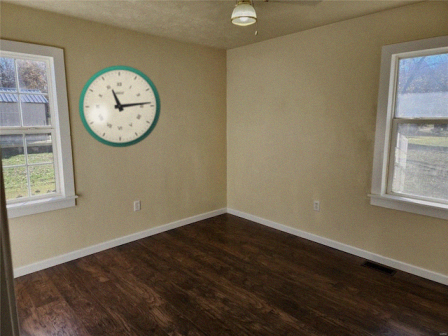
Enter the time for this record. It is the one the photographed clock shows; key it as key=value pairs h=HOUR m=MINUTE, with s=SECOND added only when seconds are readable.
h=11 m=14
